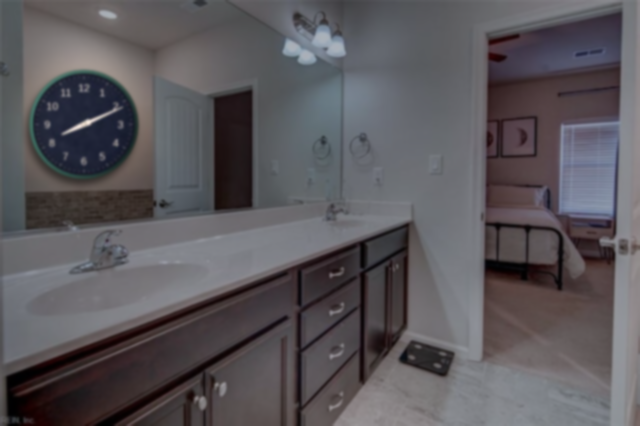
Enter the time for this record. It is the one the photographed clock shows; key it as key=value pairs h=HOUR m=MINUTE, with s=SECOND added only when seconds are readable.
h=8 m=11
